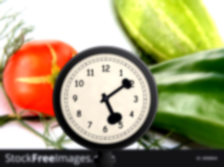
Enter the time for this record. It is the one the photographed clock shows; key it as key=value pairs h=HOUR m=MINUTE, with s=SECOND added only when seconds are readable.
h=5 m=9
